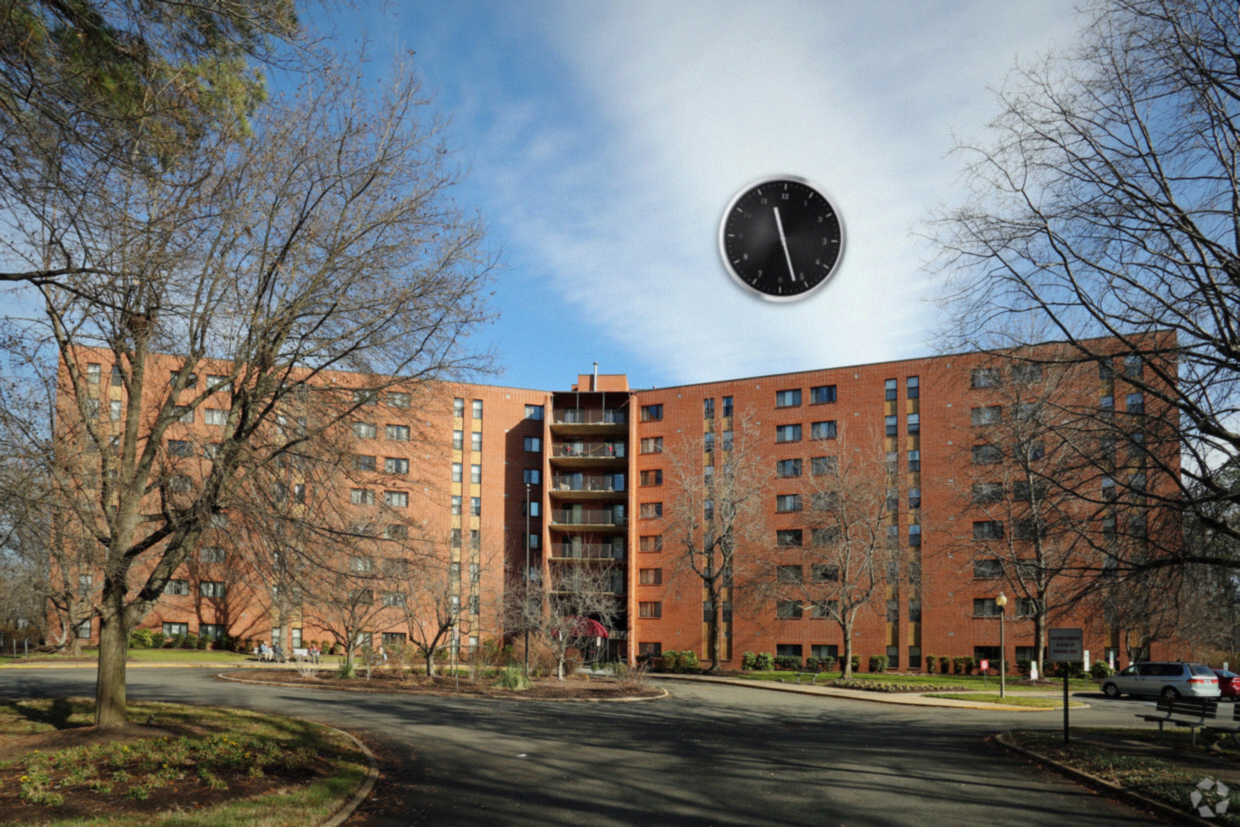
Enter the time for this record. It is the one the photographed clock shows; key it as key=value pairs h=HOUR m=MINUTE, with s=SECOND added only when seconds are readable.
h=11 m=27
